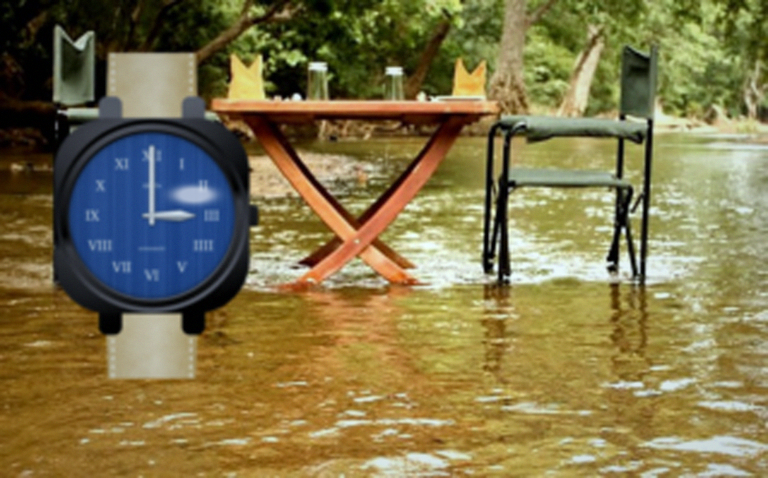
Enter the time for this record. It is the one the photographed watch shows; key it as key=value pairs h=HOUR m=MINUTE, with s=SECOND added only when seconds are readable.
h=3 m=0
